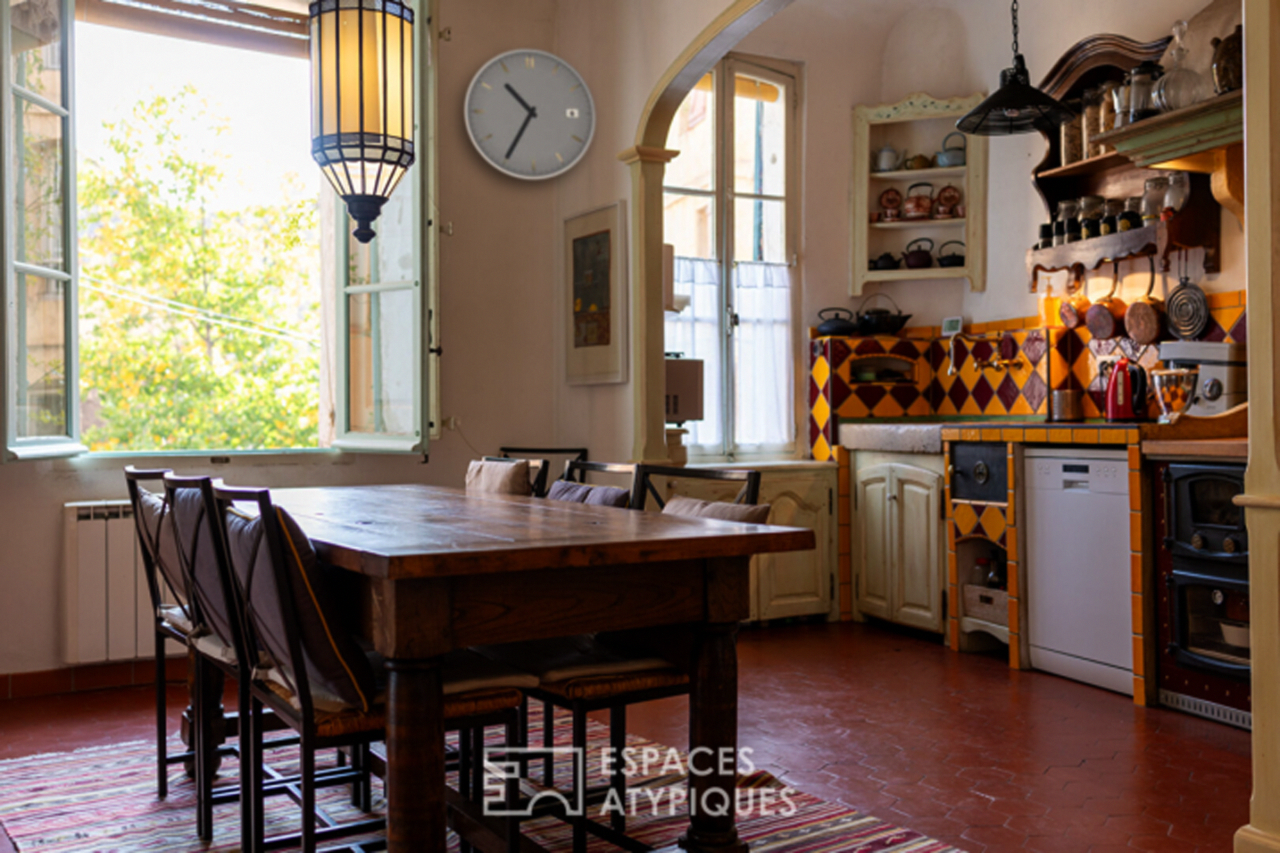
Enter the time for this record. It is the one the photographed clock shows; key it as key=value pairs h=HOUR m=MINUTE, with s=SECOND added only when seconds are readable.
h=10 m=35
